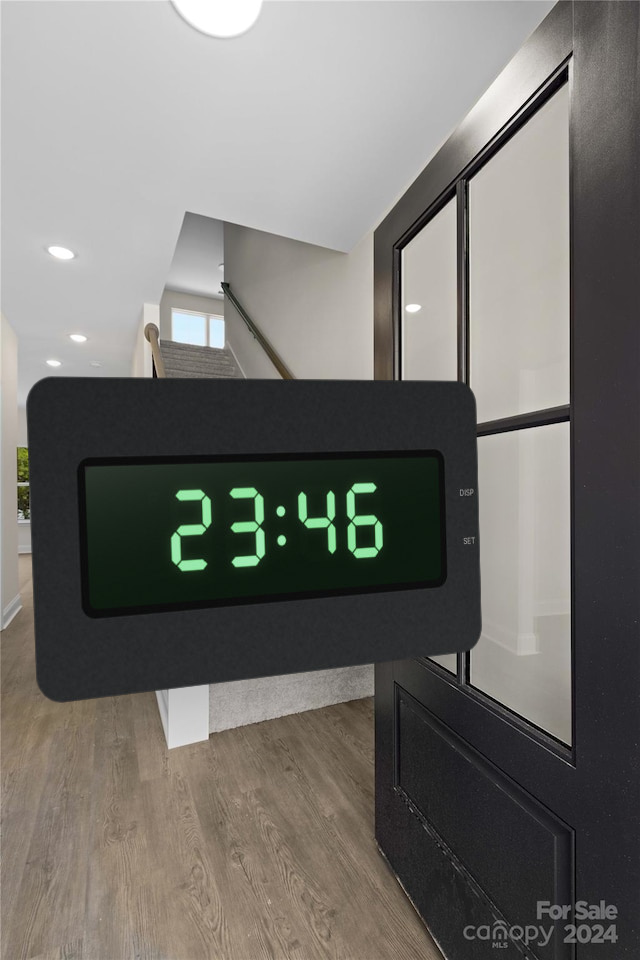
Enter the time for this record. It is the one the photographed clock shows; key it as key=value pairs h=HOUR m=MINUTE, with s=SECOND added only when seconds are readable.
h=23 m=46
